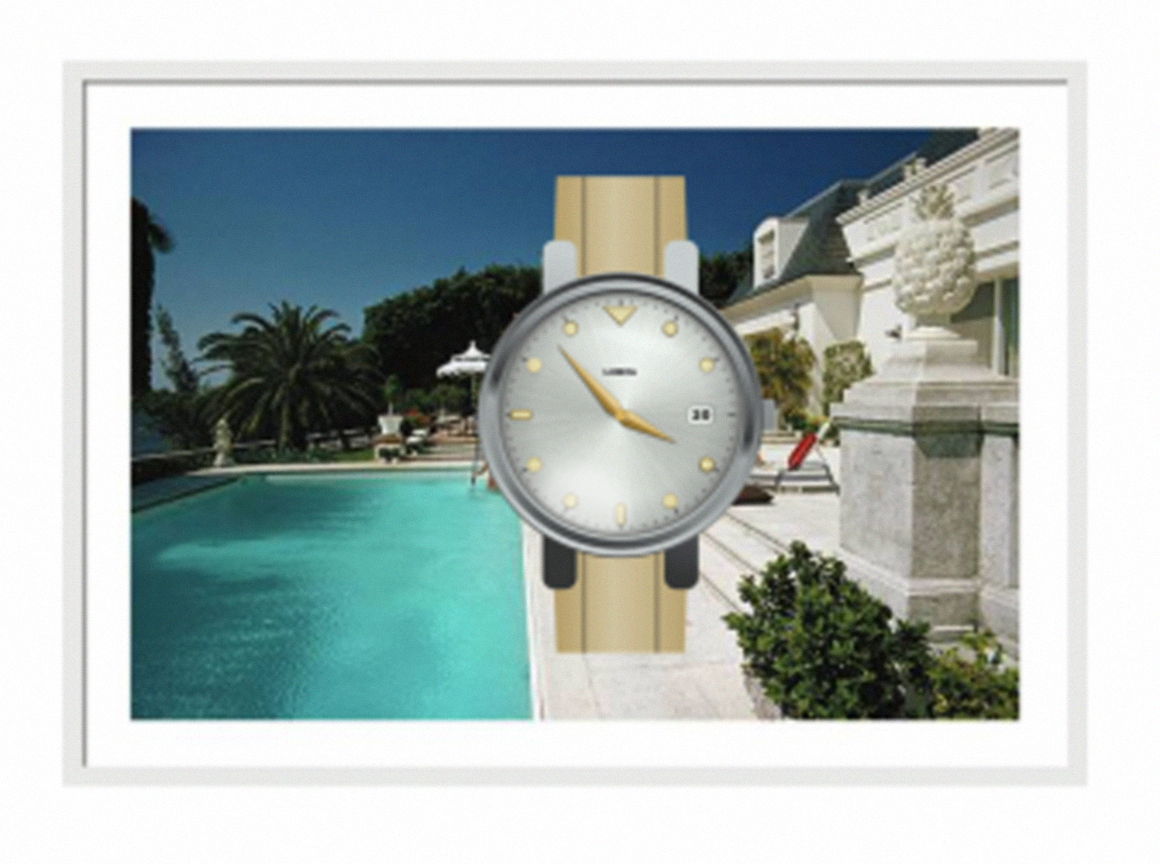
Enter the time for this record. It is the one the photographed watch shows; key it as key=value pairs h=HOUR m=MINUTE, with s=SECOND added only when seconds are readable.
h=3 m=53
